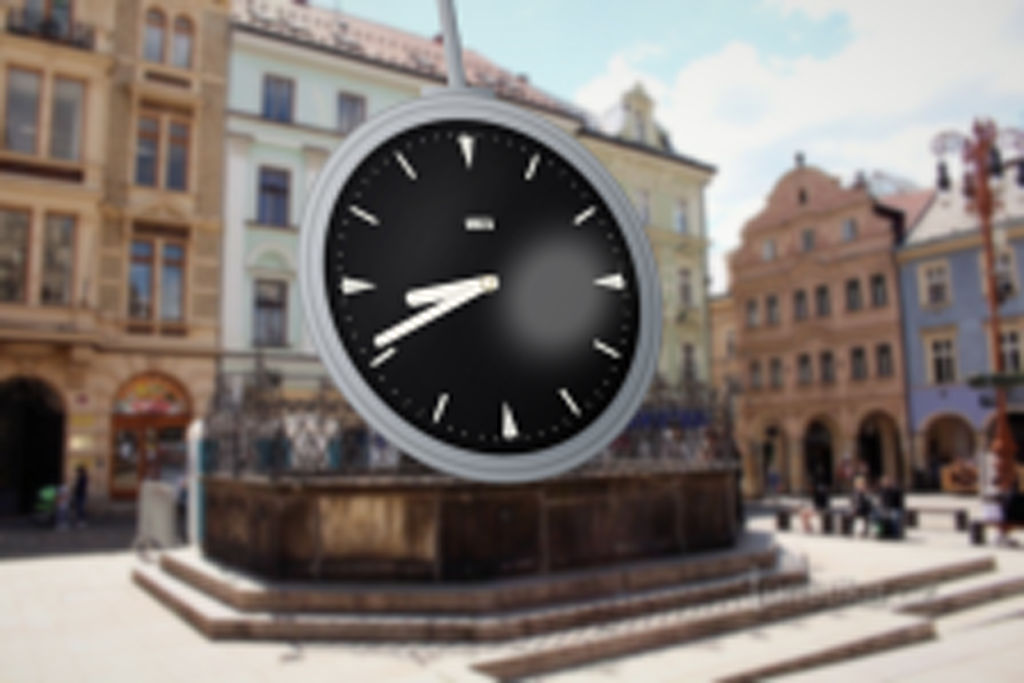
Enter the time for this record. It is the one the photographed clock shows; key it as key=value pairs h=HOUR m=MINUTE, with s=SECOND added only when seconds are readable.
h=8 m=41
